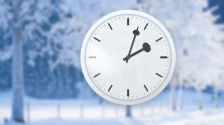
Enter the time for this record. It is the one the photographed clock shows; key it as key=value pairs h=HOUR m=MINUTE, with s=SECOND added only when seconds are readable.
h=2 m=3
